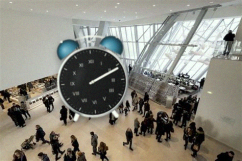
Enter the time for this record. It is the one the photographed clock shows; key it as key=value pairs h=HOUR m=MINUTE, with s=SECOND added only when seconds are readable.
h=2 m=11
